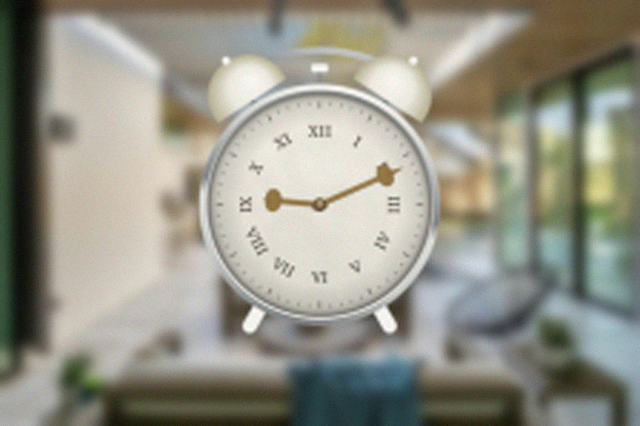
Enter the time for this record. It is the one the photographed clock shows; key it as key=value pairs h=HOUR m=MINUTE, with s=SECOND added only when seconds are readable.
h=9 m=11
